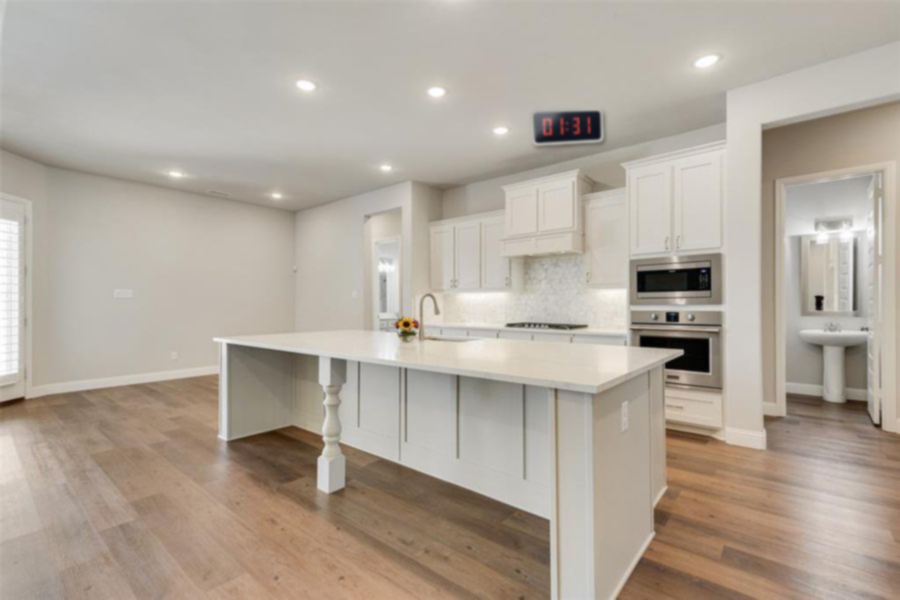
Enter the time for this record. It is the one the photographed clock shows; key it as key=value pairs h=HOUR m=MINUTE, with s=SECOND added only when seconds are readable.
h=1 m=31
